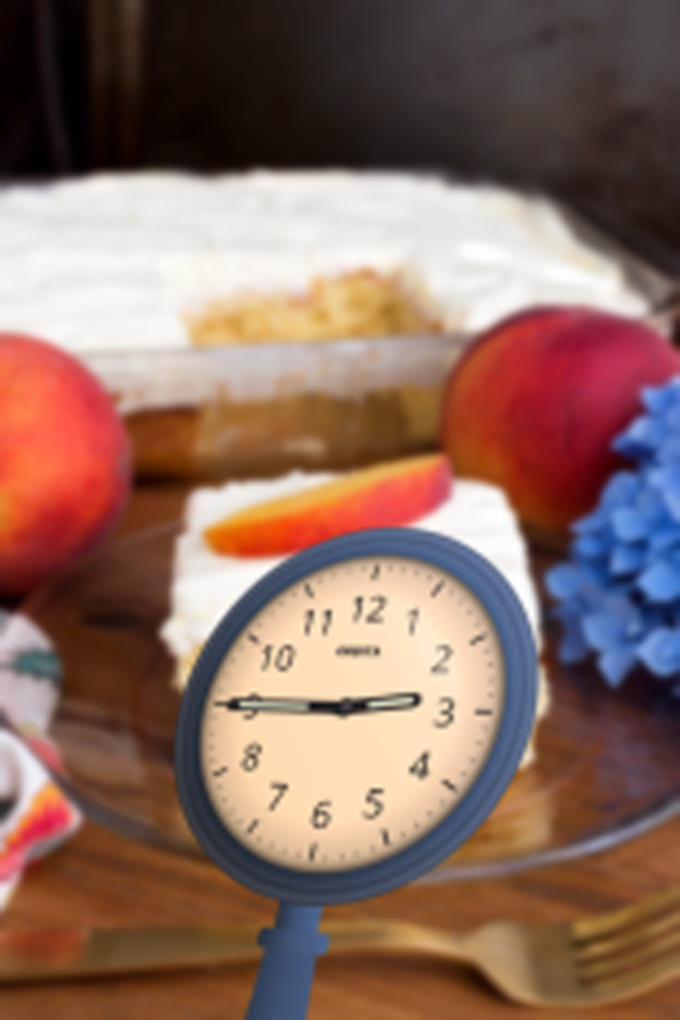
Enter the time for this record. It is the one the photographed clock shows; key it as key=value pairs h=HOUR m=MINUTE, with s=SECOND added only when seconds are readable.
h=2 m=45
